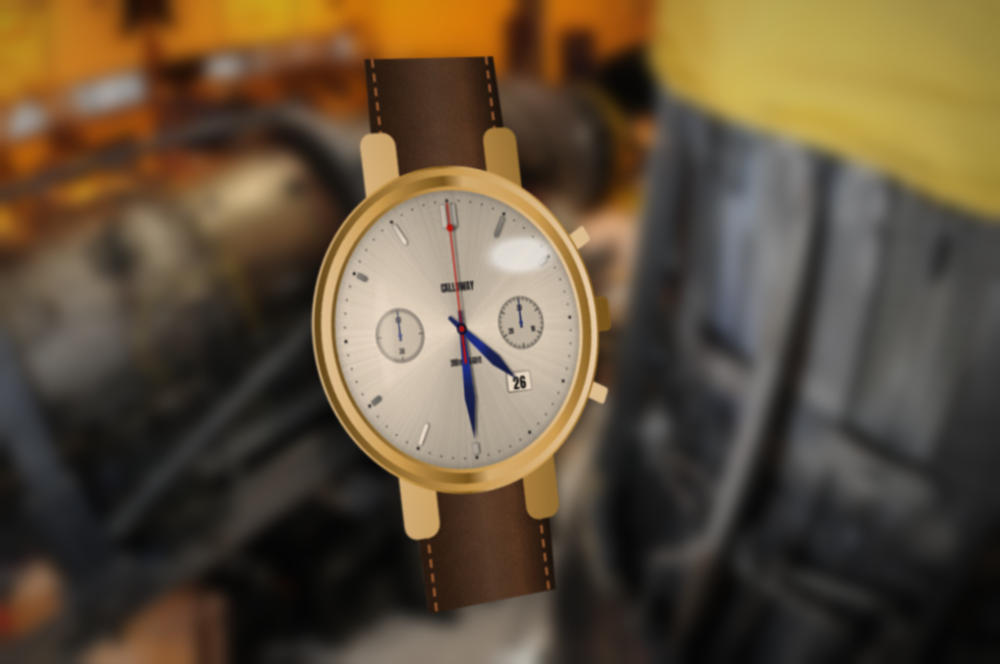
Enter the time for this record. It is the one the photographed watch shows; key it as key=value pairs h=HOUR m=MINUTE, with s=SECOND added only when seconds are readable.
h=4 m=30
